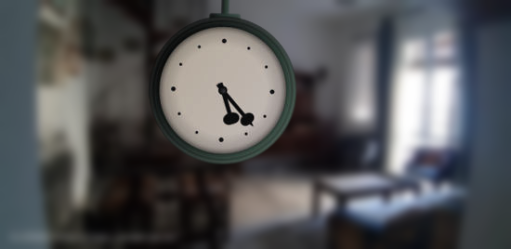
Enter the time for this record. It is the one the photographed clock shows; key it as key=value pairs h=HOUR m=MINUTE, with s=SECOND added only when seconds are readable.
h=5 m=23
